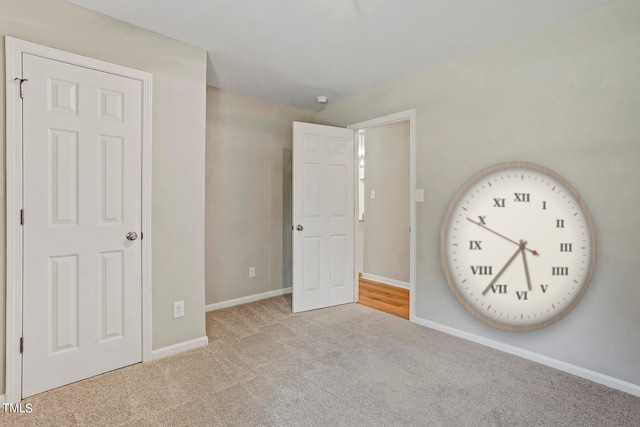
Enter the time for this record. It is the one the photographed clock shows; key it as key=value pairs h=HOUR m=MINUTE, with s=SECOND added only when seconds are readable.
h=5 m=36 s=49
